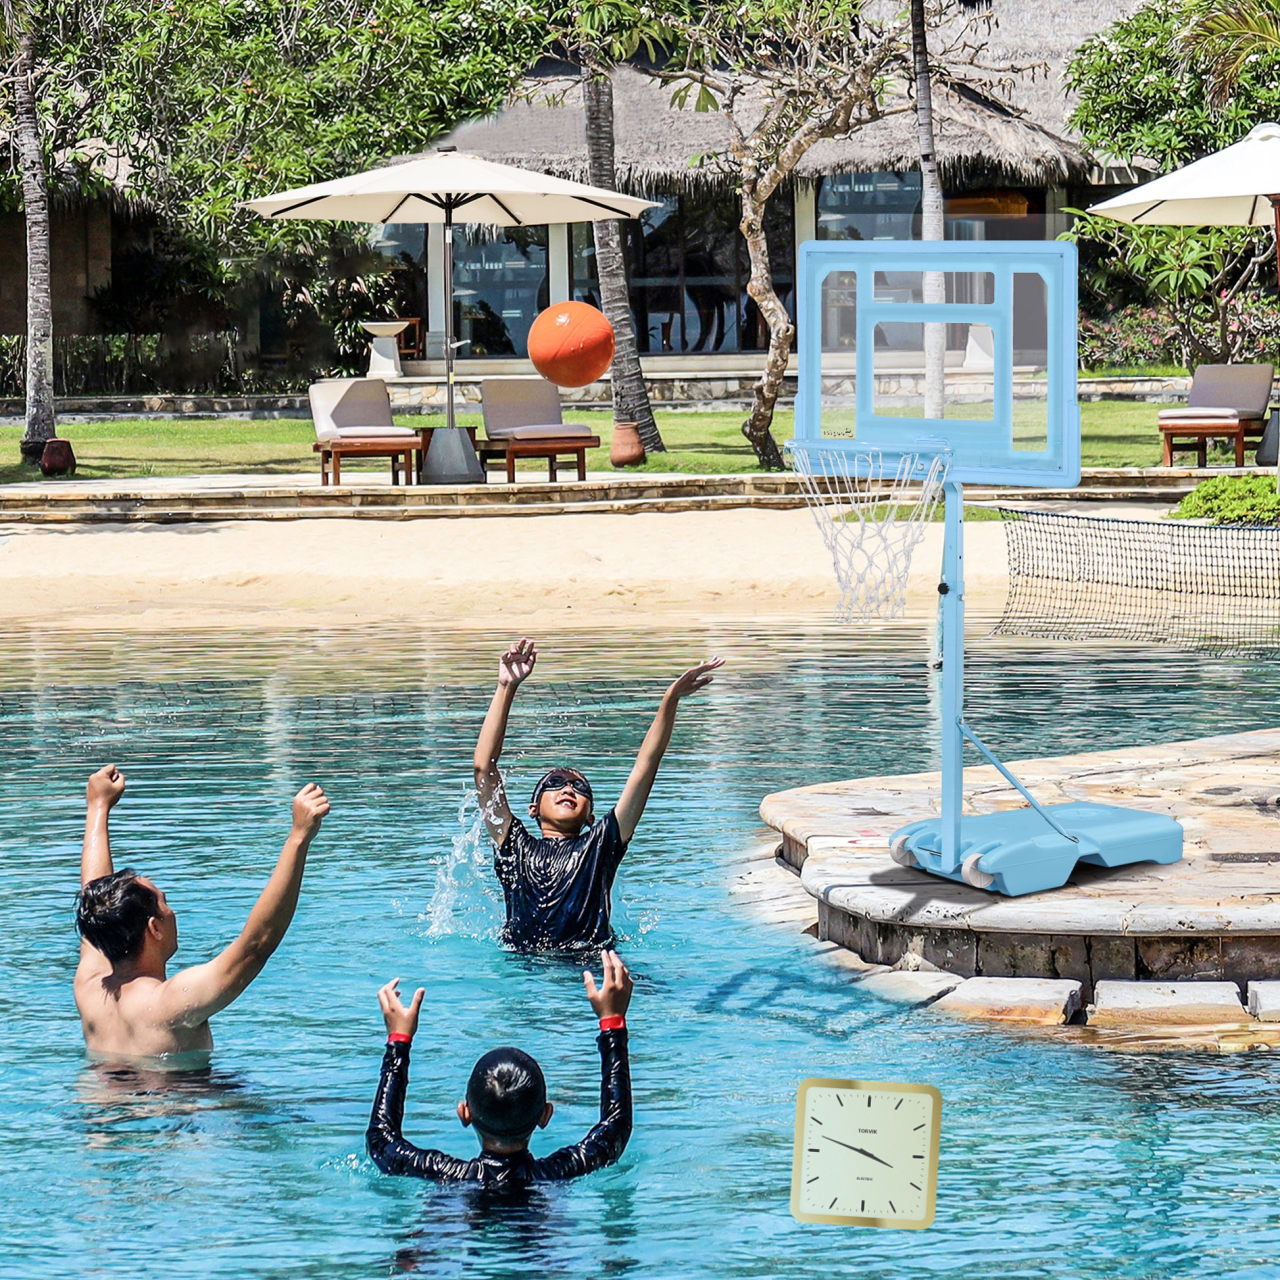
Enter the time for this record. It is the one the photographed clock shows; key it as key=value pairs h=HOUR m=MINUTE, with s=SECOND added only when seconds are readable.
h=3 m=48
